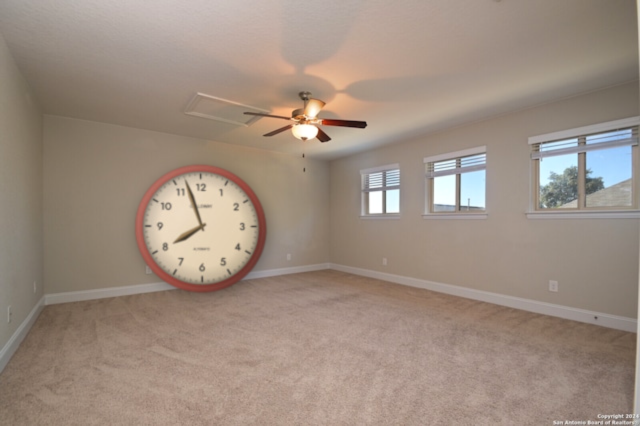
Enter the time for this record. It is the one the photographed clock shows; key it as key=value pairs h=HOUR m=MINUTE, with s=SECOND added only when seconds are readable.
h=7 m=57
